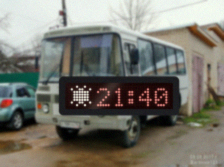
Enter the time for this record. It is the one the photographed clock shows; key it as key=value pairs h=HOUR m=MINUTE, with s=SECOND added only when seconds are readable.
h=21 m=40
